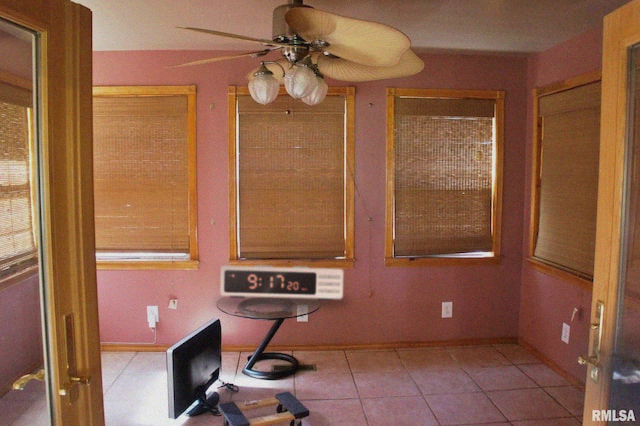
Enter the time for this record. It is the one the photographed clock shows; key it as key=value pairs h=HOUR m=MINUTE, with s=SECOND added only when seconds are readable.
h=9 m=17
